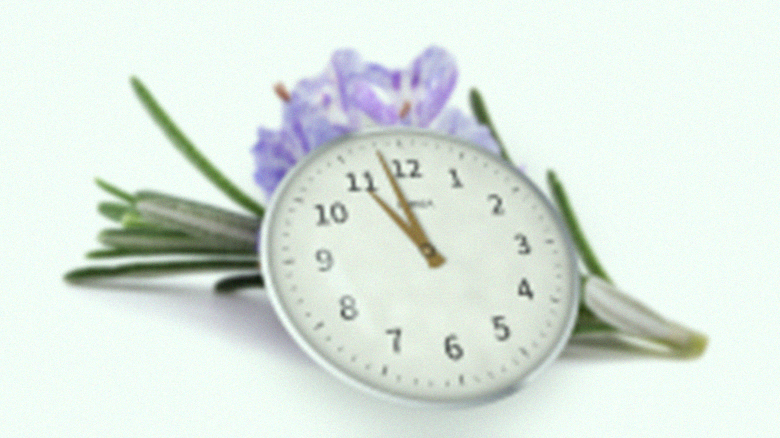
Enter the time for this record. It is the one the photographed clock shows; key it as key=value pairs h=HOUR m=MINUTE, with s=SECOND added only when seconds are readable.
h=10 m=58
